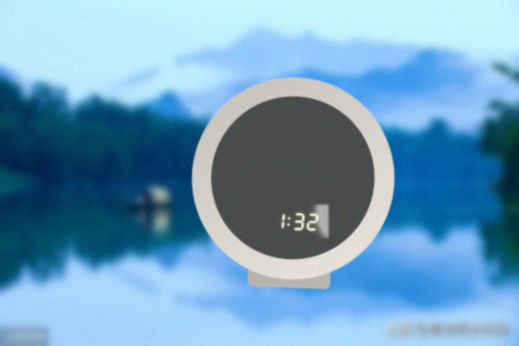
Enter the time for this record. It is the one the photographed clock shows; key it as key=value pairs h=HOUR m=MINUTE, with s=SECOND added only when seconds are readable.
h=1 m=32
